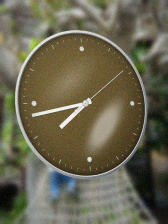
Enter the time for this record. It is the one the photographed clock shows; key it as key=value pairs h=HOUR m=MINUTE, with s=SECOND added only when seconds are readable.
h=7 m=43 s=9
